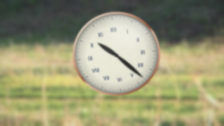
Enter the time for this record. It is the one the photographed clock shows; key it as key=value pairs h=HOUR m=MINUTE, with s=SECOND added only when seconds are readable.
h=10 m=23
